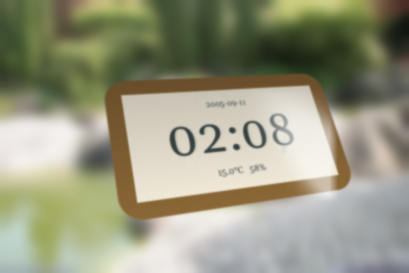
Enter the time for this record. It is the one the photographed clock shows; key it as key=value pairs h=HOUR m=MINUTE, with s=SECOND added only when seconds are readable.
h=2 m=8
